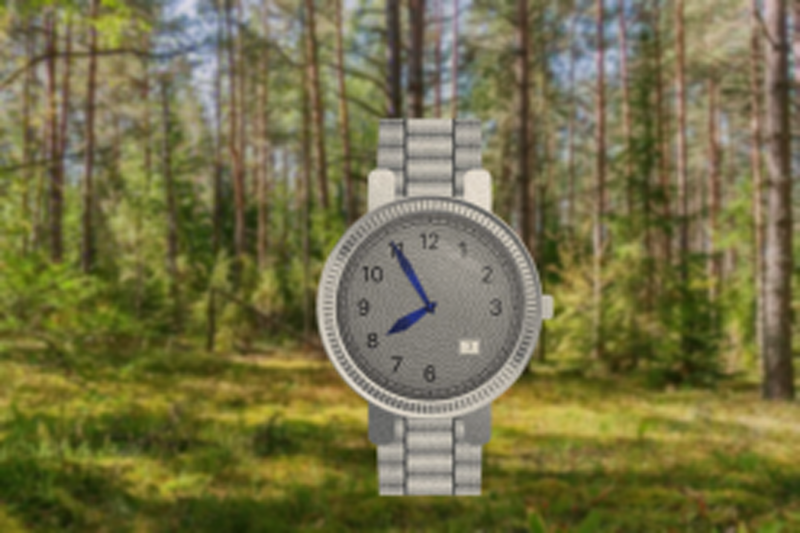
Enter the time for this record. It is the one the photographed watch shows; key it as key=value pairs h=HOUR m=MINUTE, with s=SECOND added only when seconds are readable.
h=7 m=55
